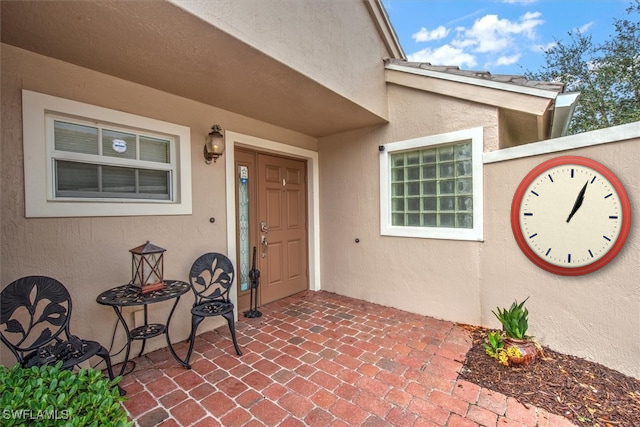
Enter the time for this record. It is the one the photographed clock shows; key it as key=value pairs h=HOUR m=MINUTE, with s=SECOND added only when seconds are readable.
h=1 m=4
